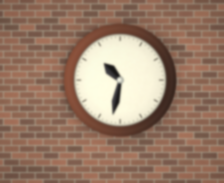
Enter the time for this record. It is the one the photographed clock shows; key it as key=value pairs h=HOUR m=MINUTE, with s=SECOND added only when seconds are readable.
h=10 m=32
